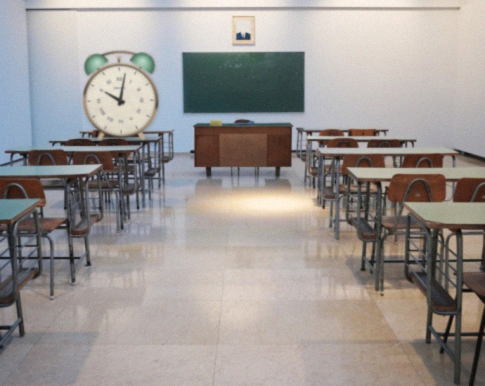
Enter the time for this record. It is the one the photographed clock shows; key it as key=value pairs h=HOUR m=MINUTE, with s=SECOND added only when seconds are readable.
h=10 m=2
